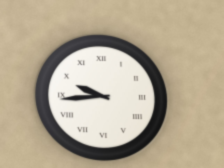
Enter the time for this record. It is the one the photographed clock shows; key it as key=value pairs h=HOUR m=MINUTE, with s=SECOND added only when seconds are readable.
h=9 m=44
